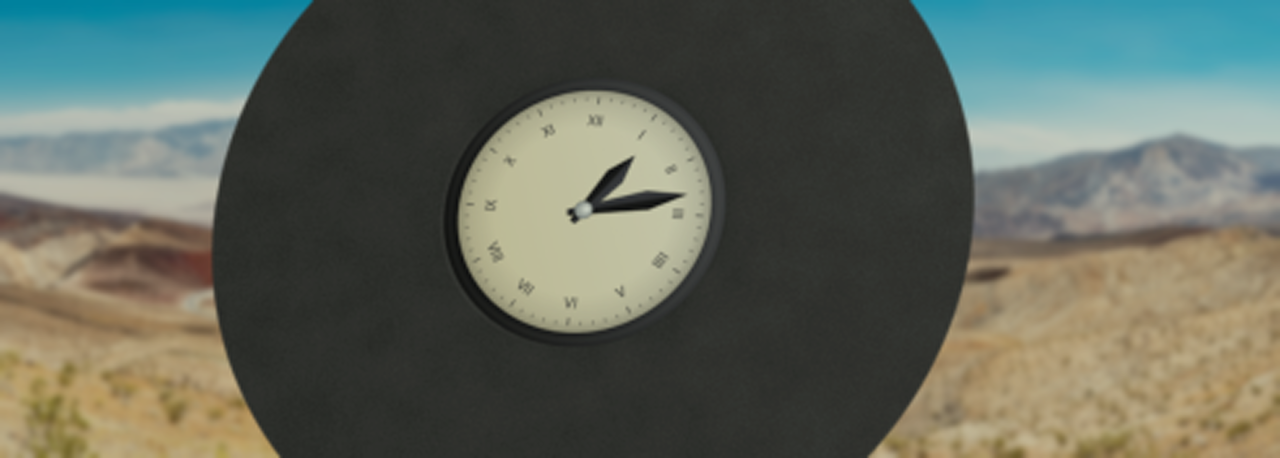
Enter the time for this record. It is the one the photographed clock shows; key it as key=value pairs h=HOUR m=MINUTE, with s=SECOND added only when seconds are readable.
h=1 m=13
